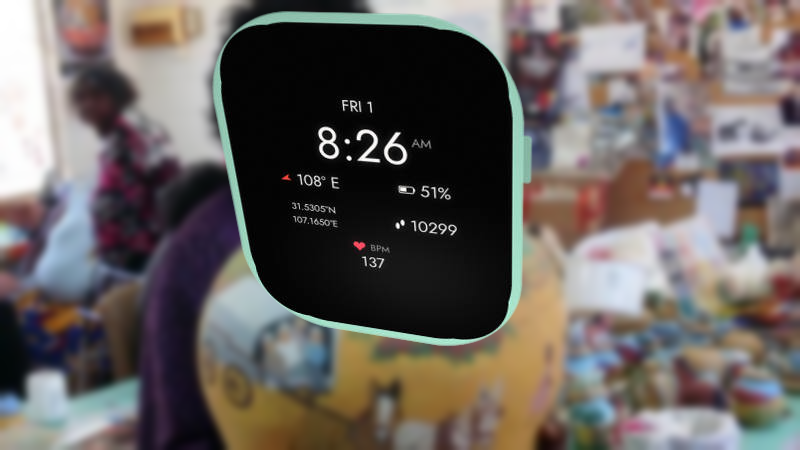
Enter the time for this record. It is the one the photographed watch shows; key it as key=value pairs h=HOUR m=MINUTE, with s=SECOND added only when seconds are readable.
h=8 m=26
